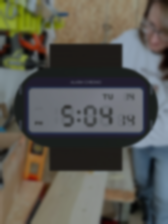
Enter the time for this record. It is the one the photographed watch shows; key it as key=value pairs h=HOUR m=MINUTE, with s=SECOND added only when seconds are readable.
h=5 m=4 s=14
